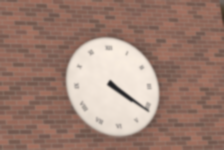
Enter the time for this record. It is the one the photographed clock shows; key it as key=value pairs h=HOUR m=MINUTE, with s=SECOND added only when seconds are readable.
h=4 m=21
